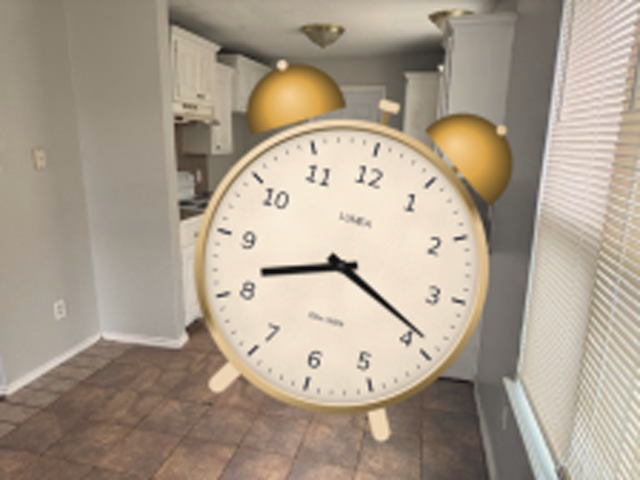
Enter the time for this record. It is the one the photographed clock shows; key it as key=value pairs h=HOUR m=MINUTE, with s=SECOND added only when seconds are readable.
h=8 m=19
